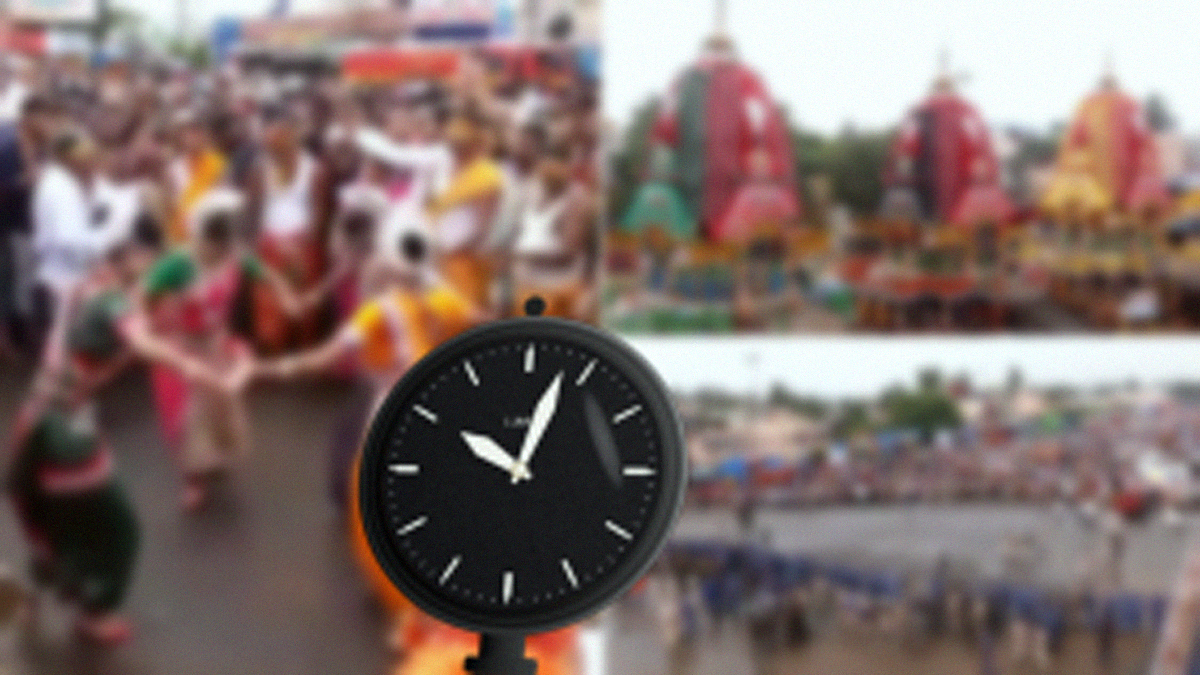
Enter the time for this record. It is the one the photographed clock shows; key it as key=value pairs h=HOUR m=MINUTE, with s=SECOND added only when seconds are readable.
h=10 m=3
